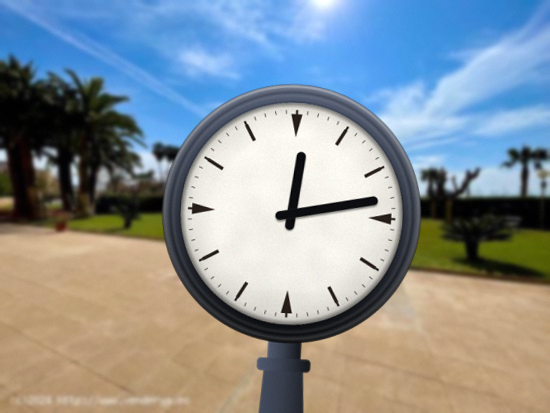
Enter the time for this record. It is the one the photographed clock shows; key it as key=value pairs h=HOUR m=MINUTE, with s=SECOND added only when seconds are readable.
h=12 m=13
